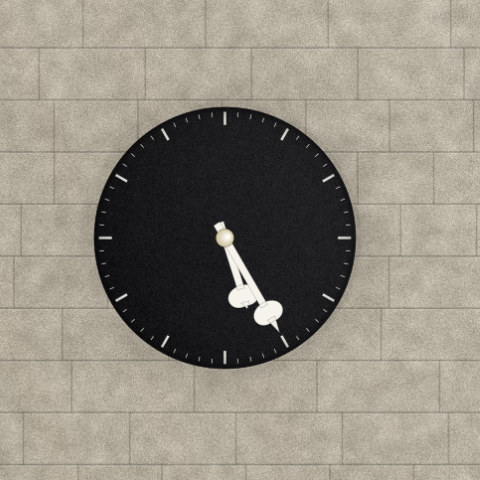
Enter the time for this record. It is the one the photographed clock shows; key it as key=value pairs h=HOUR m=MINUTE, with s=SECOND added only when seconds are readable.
h=5 m=25
